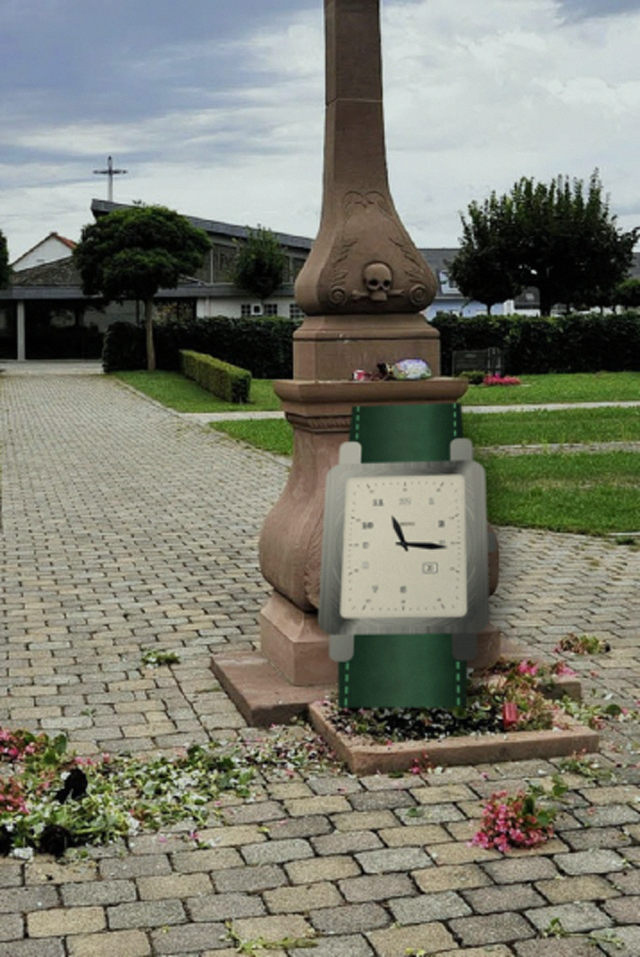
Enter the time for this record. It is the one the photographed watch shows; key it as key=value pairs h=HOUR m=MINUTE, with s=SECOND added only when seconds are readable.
h=11 m=16
